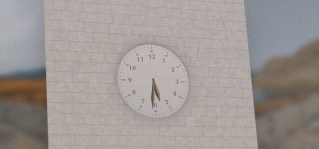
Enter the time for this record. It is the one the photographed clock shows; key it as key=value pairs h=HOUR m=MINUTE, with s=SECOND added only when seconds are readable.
h=5 m=31
